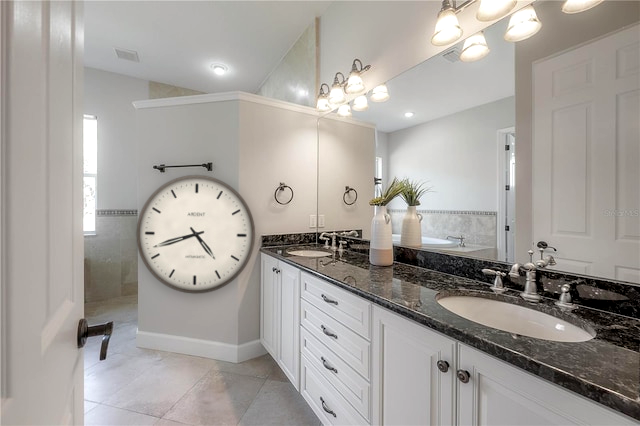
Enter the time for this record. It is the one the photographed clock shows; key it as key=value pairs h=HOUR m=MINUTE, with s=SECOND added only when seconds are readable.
h=4 m=42
